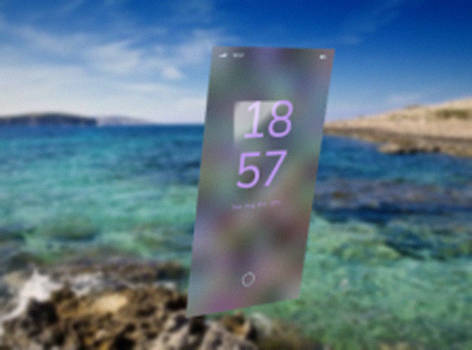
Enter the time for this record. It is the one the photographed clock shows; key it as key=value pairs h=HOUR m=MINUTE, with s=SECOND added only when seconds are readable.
h=18 m=57
